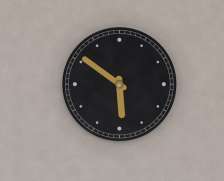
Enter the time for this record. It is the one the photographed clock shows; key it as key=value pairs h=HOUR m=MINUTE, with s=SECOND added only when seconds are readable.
h=5 m=51
